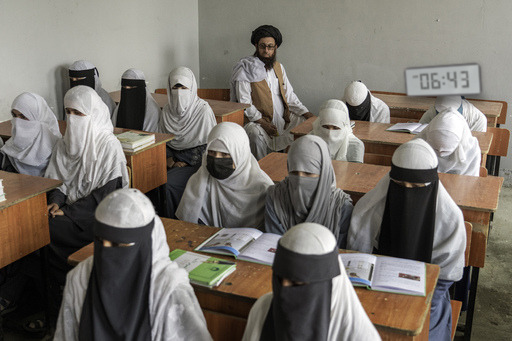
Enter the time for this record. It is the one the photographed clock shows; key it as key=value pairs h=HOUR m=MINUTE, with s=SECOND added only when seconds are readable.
h=6 m=43
